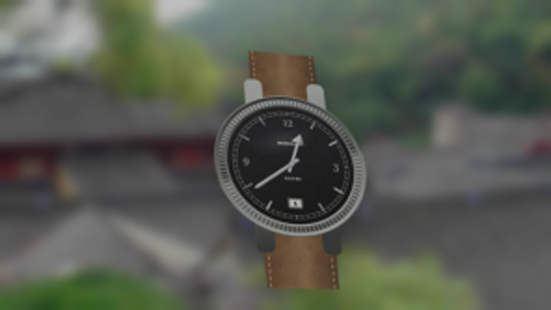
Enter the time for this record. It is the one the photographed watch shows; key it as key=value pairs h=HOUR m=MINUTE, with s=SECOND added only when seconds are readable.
h=12 m=39
